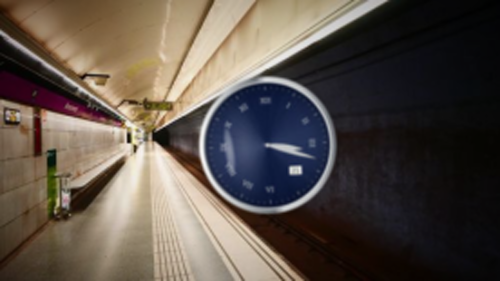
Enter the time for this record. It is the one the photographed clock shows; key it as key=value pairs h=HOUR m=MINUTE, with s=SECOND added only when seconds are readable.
h=3 m=18
